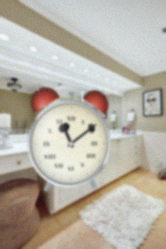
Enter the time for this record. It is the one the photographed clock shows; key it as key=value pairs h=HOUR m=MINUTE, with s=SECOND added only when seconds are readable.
h=11 m=9
